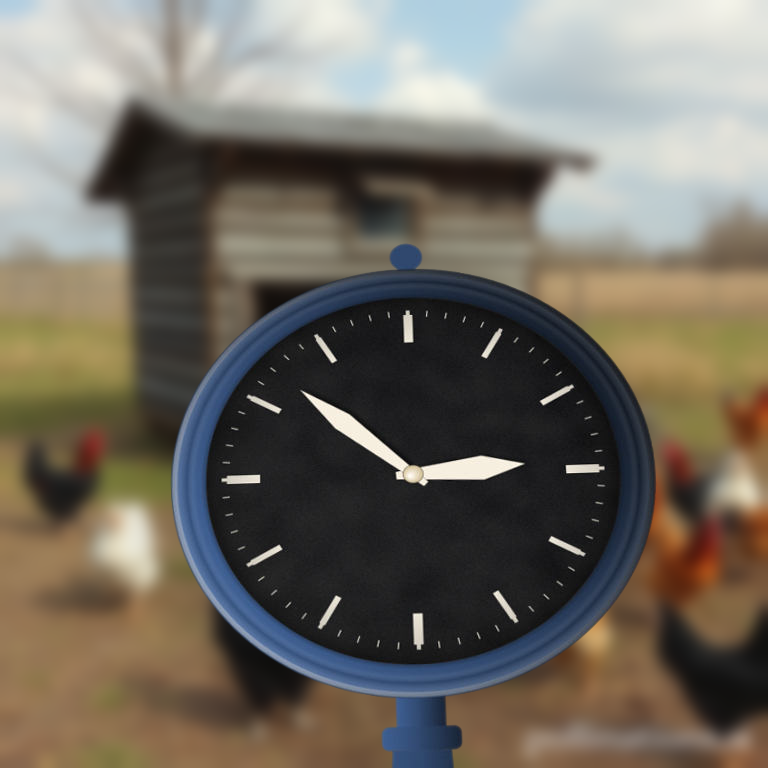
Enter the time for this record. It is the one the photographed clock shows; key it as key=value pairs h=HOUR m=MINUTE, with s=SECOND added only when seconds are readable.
h=2 m=52
